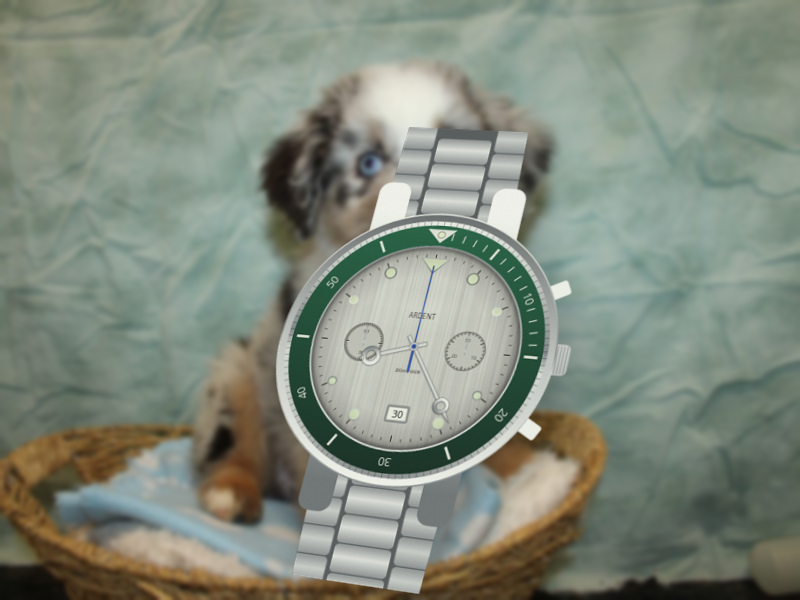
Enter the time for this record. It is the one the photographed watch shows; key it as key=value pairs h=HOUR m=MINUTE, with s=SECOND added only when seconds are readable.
h=8 m=24
